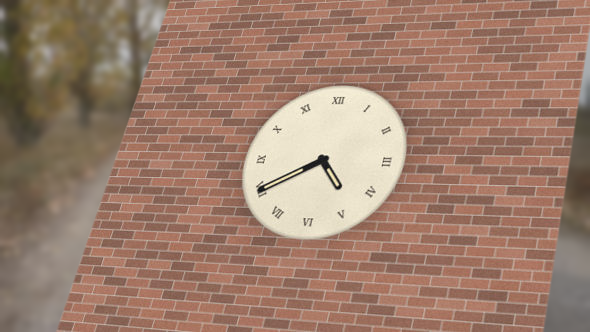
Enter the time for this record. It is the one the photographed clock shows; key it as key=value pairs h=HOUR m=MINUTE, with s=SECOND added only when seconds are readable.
h=4 m=40
